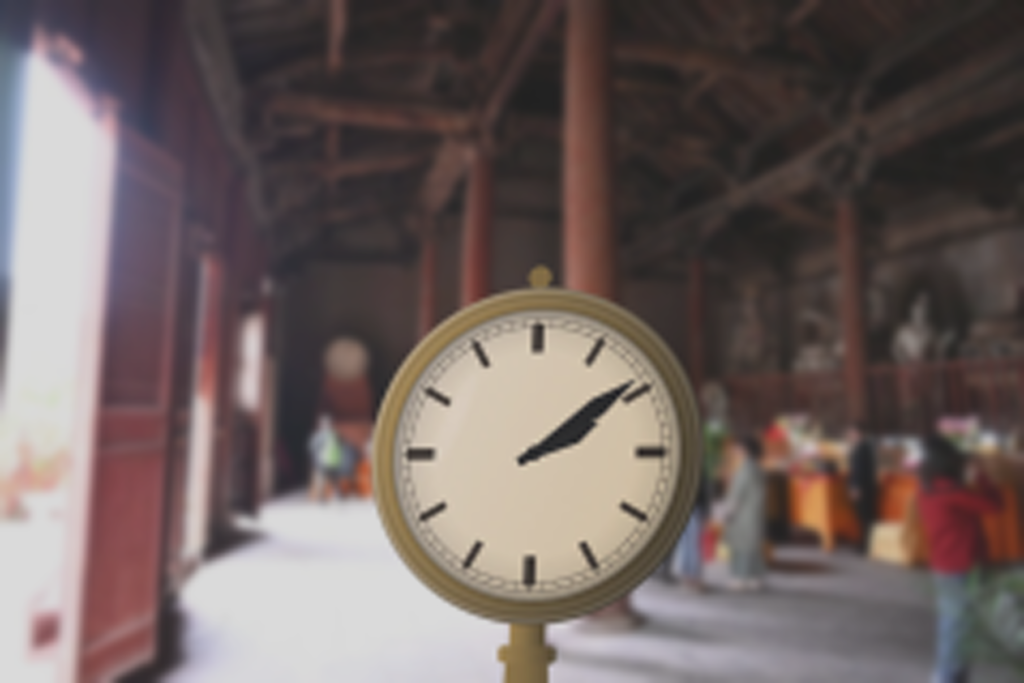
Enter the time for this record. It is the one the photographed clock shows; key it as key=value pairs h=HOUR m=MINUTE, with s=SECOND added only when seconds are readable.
h=2 m=9
